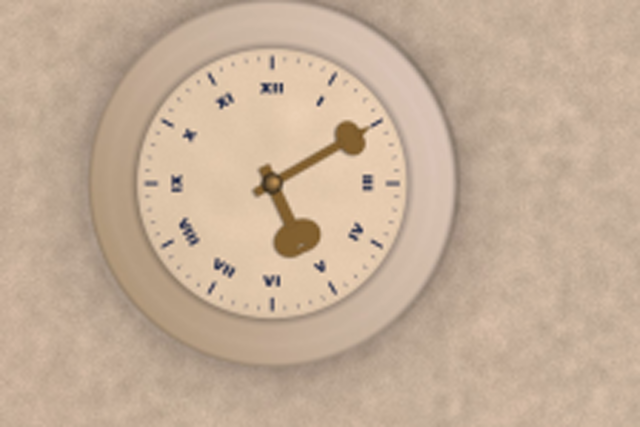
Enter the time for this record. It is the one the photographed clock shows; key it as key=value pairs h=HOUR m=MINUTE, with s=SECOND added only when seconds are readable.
h=5 m=10
